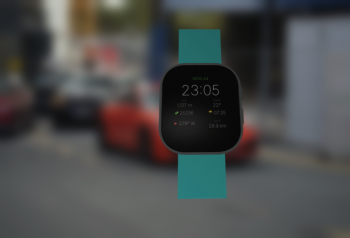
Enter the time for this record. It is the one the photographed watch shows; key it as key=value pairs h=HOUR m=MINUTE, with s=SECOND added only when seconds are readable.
h=23 m=5
